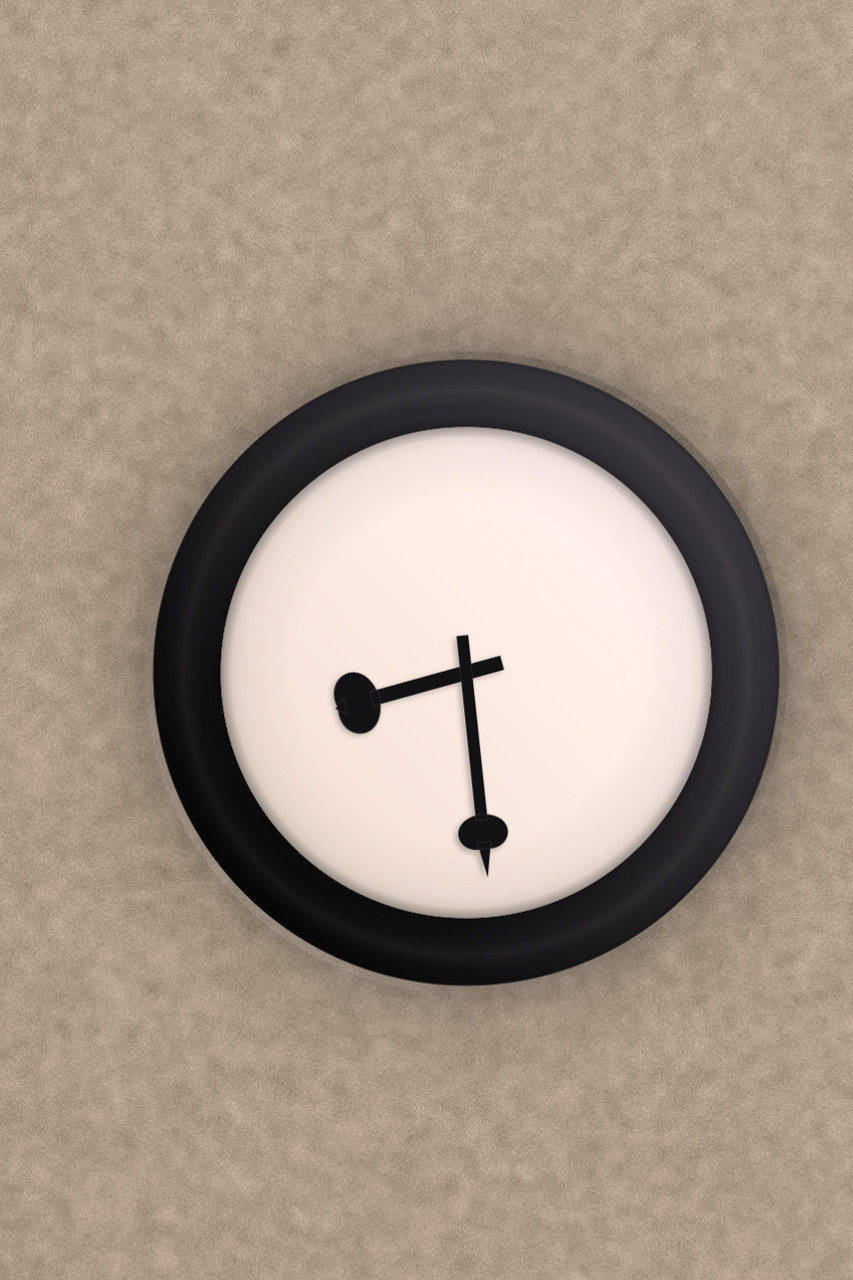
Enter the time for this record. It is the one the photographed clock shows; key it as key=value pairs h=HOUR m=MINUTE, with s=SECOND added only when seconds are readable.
h=8 m=29
